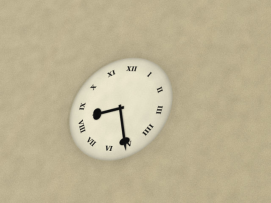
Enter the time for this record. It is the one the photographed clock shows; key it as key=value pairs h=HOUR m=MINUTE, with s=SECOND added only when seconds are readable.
h=8 m=26
